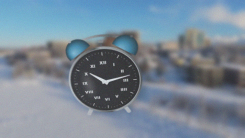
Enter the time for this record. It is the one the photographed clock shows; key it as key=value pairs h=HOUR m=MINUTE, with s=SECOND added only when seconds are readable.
h=10 m=13
